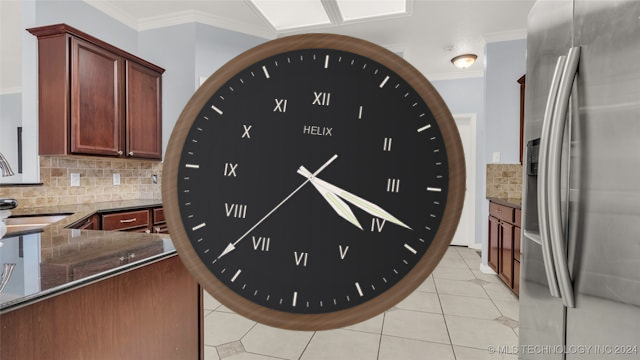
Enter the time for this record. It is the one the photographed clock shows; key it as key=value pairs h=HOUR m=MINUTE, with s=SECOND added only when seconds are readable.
h=4 m=18 s=37
